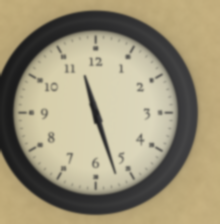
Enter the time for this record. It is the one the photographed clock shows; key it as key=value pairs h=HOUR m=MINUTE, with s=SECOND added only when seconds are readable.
h=11 m=27
